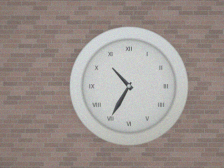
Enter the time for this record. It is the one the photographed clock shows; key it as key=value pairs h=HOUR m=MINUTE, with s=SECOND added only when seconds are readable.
h=10 m=35
